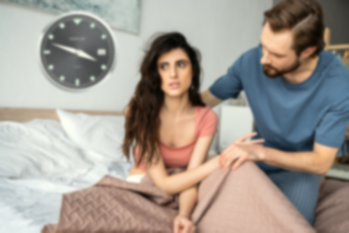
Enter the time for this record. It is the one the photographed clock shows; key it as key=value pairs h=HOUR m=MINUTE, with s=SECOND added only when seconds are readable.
h=3 m=48
